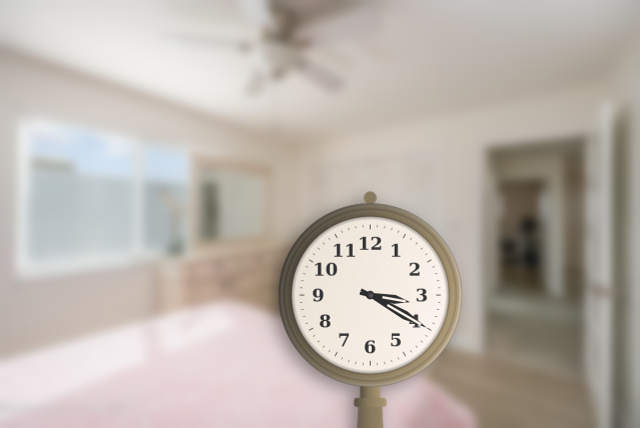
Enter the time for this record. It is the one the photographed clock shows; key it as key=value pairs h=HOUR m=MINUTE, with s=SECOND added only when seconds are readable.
h=3 m=20
